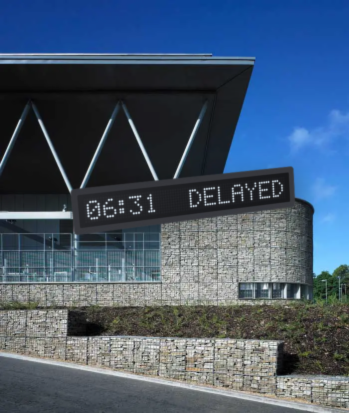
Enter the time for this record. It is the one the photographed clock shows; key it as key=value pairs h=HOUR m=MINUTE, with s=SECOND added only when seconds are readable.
h=6 m=31
